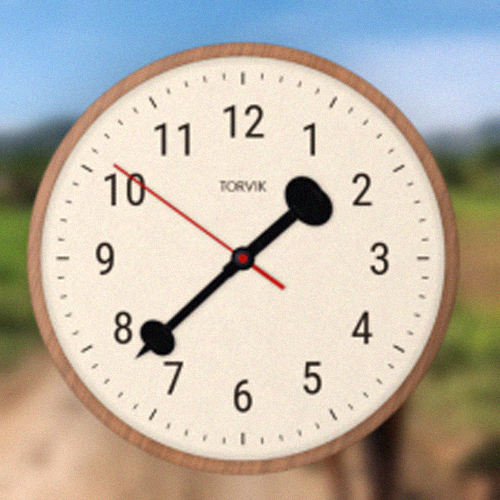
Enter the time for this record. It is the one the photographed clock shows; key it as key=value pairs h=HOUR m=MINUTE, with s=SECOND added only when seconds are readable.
h=1 m=37 s=51
